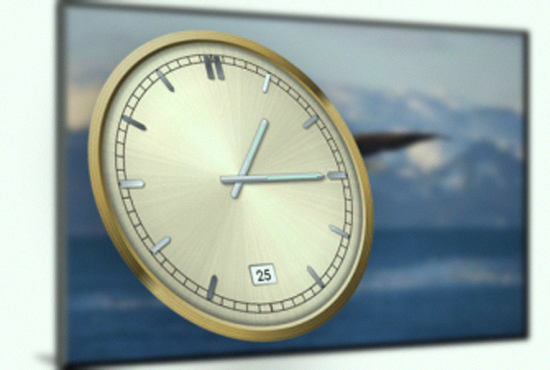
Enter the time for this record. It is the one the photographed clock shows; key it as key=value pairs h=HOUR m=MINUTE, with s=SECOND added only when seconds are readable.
h=1 m=15
